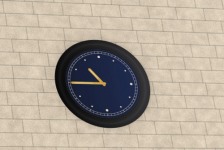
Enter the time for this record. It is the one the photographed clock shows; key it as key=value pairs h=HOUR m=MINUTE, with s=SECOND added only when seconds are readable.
h=10 m=45
